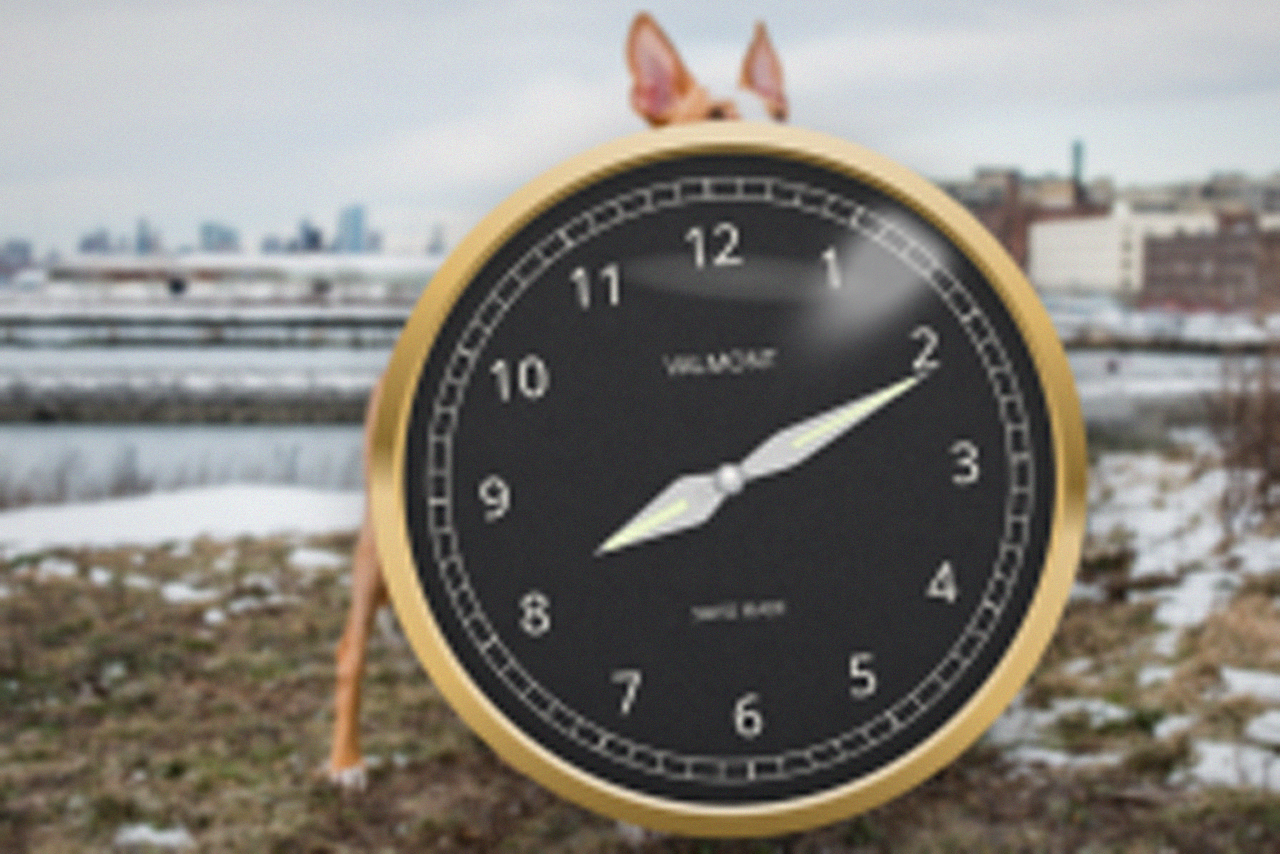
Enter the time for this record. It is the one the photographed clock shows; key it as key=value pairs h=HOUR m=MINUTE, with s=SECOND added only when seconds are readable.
h=8 m=11
